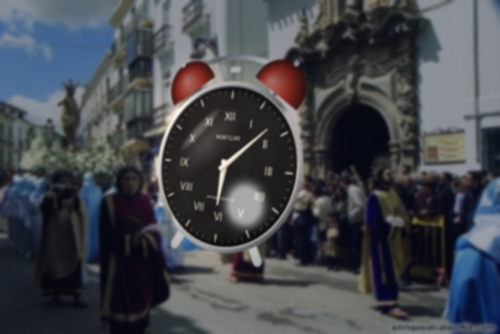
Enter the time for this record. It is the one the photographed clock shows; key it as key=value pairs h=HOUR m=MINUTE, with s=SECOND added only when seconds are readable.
h=6 m=8
